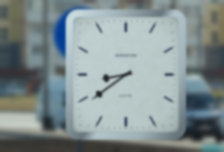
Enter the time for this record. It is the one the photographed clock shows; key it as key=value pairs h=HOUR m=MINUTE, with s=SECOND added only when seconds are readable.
h=8 m=39
